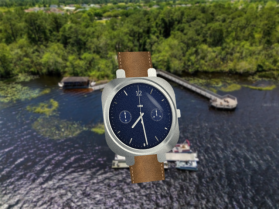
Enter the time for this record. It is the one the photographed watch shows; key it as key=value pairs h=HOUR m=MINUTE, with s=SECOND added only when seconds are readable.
h=7 m=29
